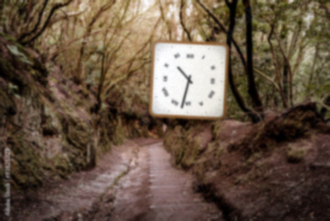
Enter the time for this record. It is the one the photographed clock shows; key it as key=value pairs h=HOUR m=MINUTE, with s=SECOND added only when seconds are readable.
h=10 m=32
